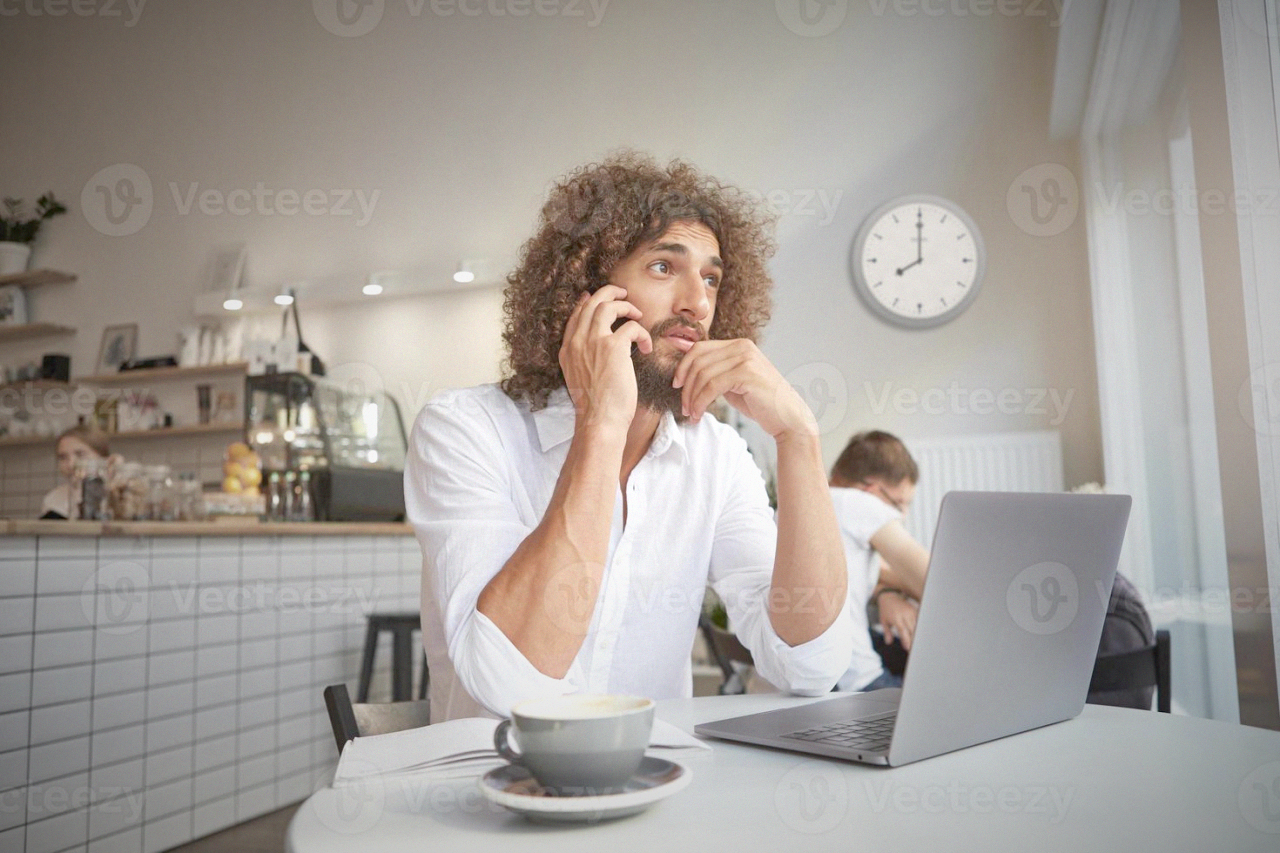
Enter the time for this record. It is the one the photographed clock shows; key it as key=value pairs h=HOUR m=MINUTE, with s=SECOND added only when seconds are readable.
h=8 m=0
